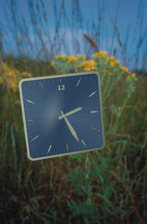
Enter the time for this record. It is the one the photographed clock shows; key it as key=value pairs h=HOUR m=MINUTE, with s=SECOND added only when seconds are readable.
h=2 m=26
